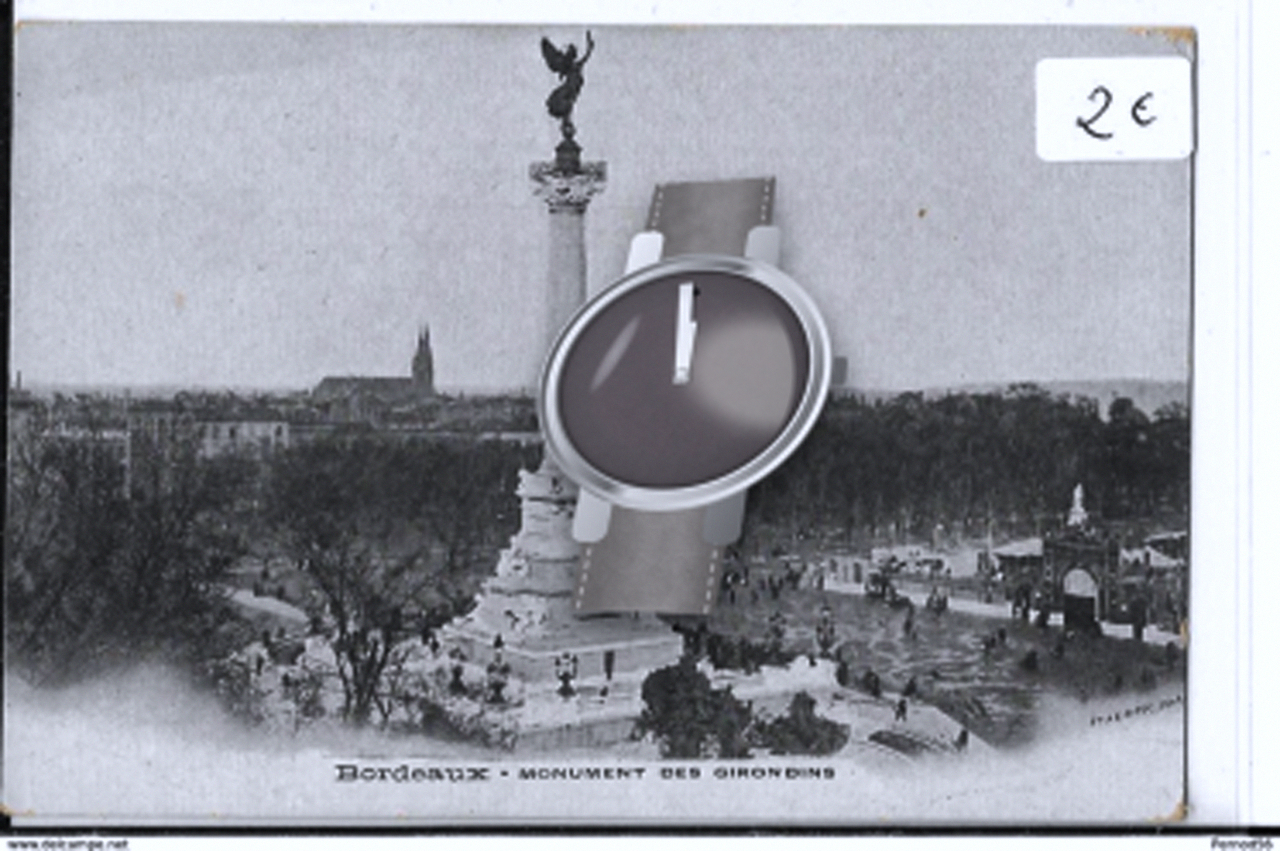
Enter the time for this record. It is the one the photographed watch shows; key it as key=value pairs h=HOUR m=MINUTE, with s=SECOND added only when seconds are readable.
h=11 m=59
